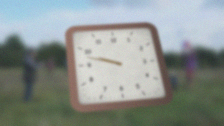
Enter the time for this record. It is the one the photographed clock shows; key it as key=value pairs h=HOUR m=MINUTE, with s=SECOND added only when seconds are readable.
h=9 m=48
